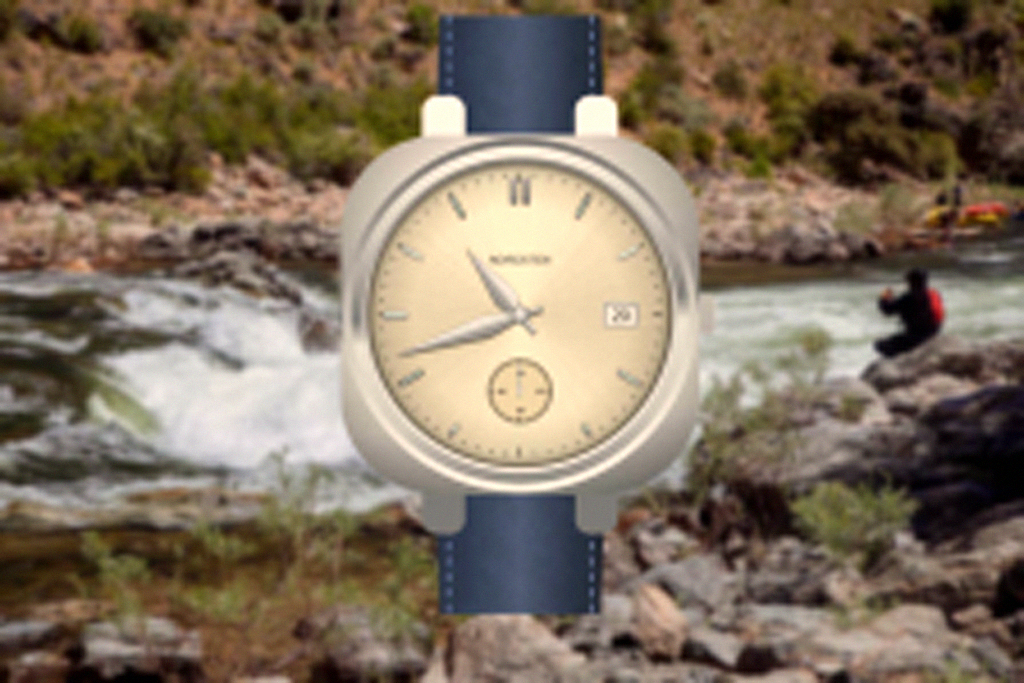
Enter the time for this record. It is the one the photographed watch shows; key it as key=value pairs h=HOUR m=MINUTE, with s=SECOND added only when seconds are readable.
h=10 m=42
